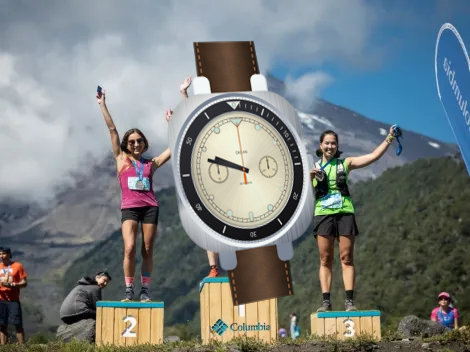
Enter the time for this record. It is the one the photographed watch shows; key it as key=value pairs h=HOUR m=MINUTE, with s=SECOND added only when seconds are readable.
h=9 m=48
